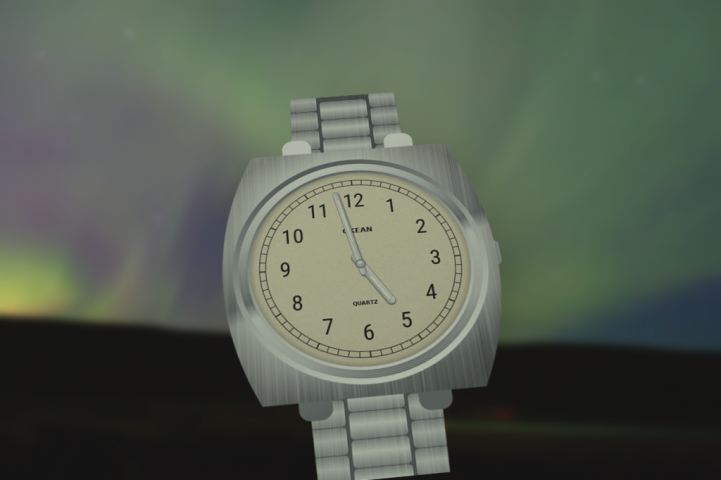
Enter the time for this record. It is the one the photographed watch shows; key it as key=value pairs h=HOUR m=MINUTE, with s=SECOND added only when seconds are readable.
h=4 m=58
